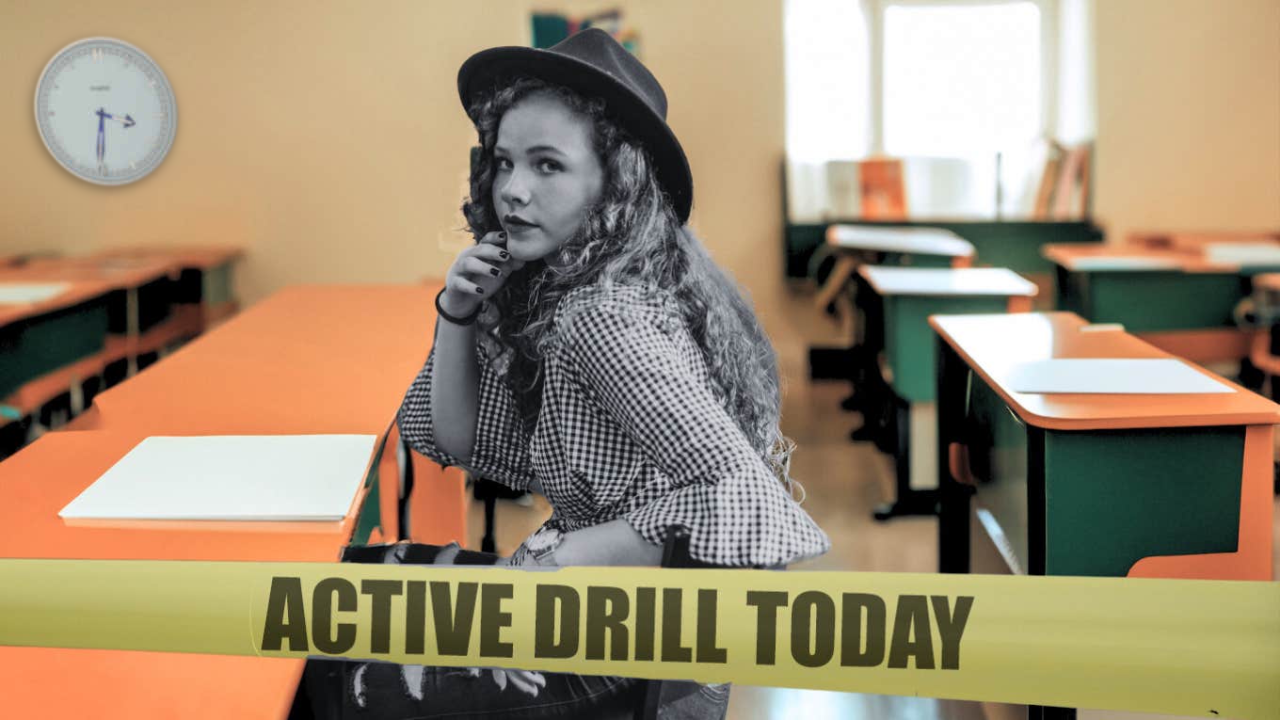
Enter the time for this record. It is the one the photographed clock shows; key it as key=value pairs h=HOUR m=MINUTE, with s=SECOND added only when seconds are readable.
h=3 m=31
